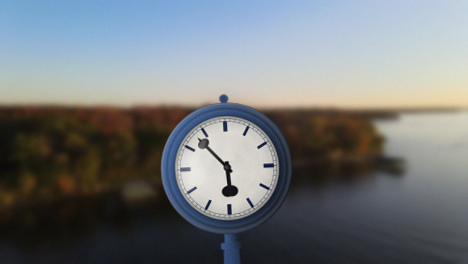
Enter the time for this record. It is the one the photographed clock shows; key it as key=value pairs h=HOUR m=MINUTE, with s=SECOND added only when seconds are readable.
h=5 m=53
